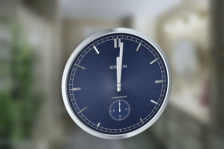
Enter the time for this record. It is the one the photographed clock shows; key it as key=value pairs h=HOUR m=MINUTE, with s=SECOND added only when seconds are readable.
h=12 m=1
